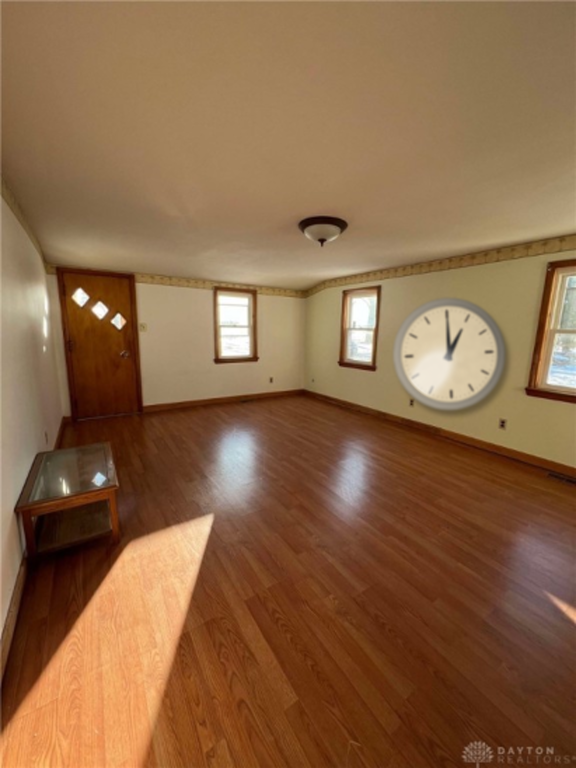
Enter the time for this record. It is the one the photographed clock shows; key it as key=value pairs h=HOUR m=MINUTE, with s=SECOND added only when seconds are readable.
h=1 m=0
